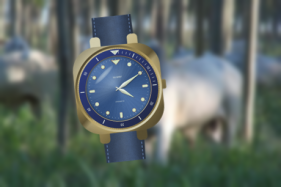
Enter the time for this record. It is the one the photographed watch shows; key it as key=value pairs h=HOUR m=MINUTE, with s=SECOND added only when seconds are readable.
h=4 m=10
